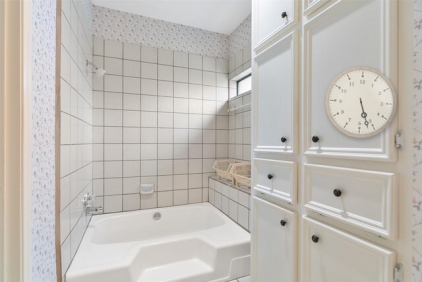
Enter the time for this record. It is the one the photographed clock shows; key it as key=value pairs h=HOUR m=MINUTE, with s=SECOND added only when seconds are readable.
h=5 m=27
